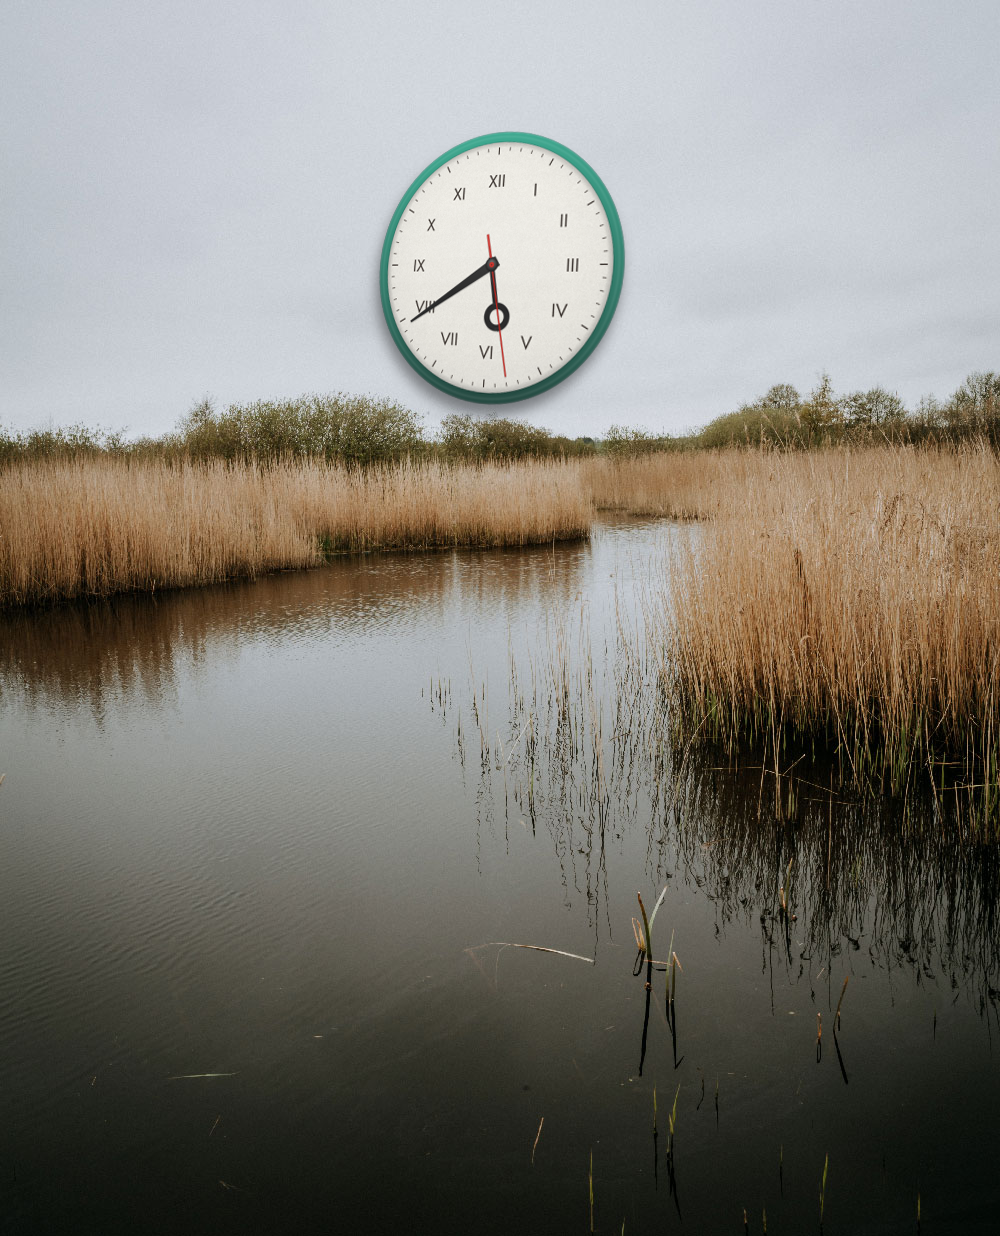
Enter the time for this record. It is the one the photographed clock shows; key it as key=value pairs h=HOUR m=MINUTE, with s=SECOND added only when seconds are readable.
h=5 m=39 s=28
